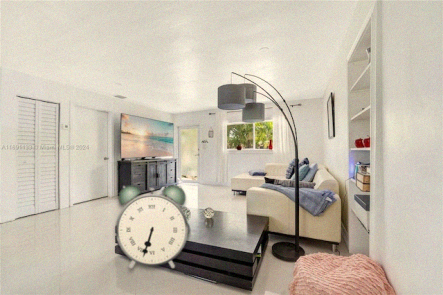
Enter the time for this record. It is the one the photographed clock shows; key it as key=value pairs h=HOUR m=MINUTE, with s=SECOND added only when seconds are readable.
h=6 m=33
